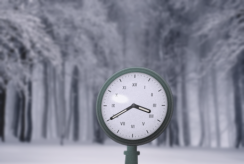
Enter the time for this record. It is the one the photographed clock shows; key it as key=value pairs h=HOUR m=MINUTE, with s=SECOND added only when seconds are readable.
h=3 m=40
